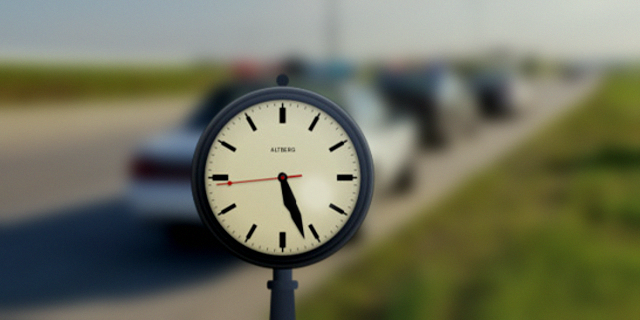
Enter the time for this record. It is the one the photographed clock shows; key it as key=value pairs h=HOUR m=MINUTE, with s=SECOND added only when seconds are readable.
h=5 m=26 s=44
